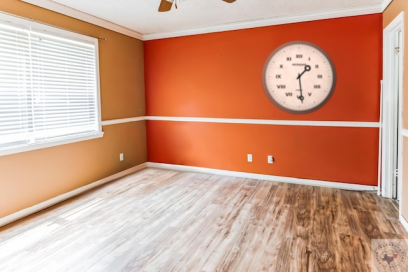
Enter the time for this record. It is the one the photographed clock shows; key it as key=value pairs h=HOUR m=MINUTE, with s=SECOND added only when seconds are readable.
h=1 m=29
